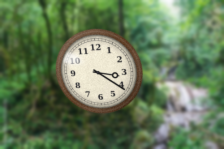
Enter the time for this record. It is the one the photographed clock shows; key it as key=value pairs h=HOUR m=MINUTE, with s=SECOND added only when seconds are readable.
h=3 m=21
